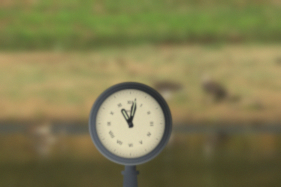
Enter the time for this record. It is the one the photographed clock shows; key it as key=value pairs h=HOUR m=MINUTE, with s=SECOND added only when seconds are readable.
h=11 m=2
